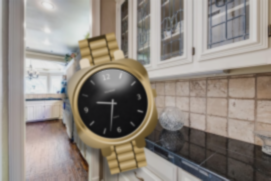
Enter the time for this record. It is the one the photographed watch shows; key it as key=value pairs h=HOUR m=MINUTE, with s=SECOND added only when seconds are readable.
h=9 m=33
